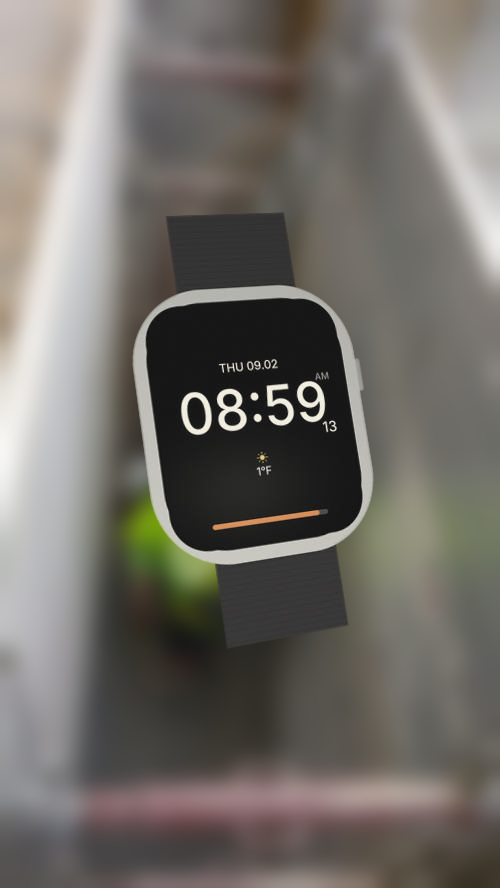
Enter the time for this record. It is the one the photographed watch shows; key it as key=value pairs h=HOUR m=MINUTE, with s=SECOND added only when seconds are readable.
h=8 m=59 s=13
